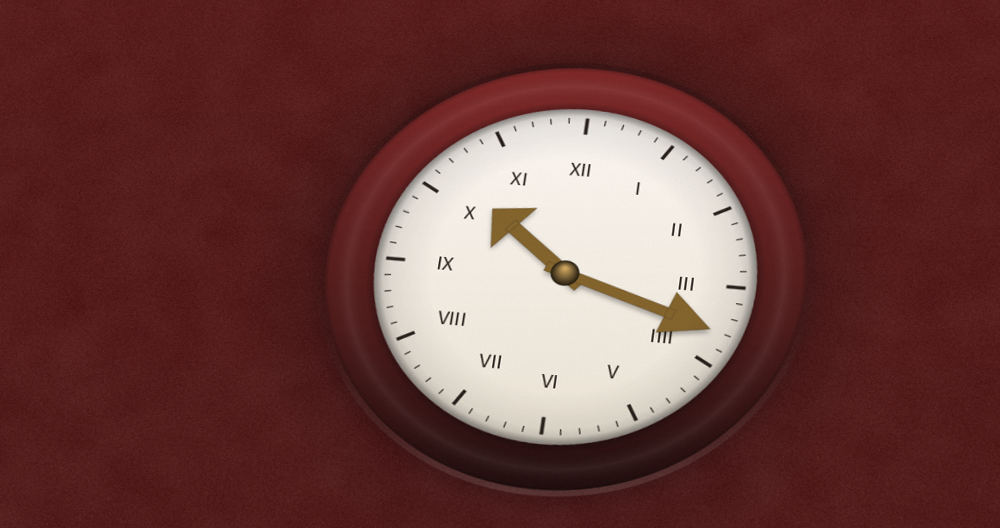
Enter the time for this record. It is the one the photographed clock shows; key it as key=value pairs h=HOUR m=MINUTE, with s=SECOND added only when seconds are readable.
h=10 m=18
